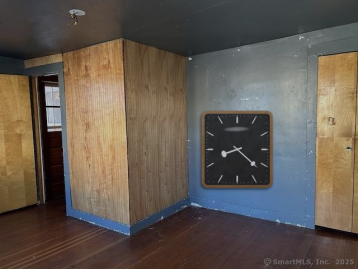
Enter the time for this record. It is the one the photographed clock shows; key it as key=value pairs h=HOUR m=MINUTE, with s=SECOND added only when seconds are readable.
h=8 m=22
